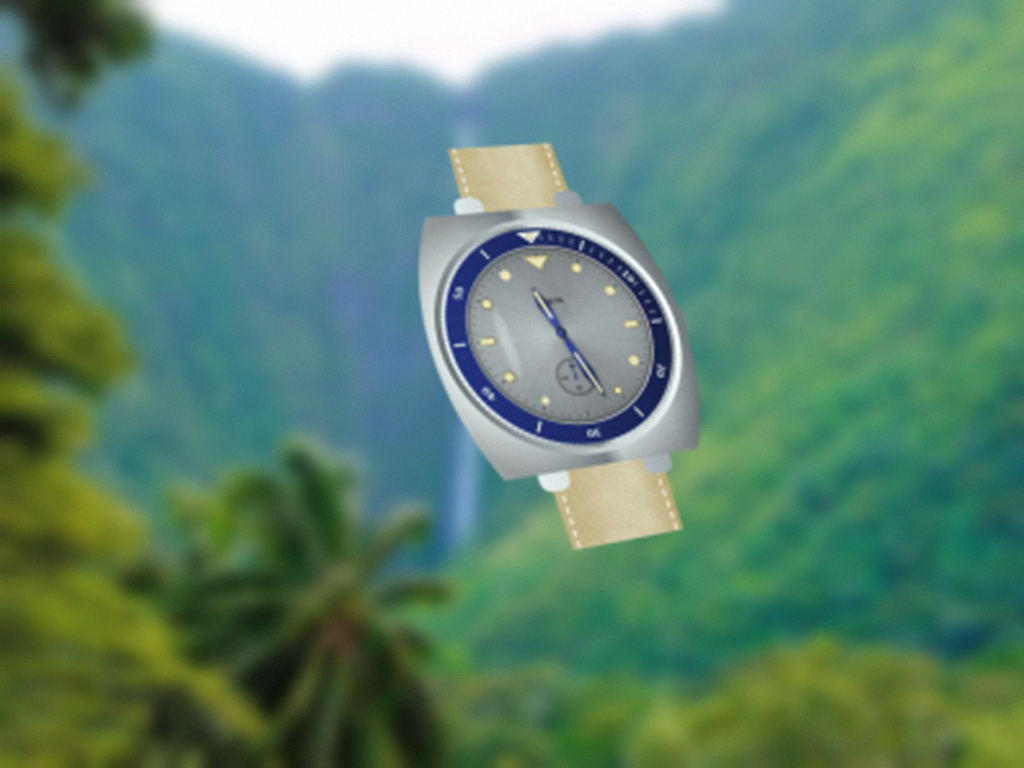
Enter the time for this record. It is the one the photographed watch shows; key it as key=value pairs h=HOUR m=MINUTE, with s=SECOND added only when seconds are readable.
h=11 m=27
